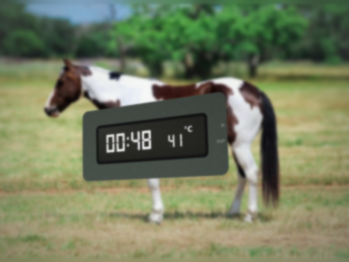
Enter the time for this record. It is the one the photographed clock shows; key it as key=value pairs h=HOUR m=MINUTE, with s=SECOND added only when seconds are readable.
h=0 m=48
